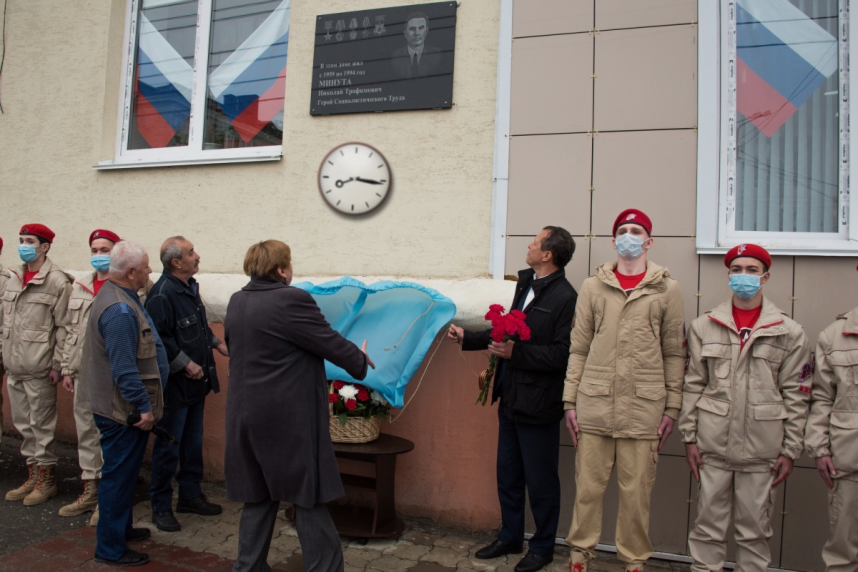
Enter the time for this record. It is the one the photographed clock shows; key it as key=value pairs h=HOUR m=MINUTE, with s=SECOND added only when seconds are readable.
h=8 m=16
